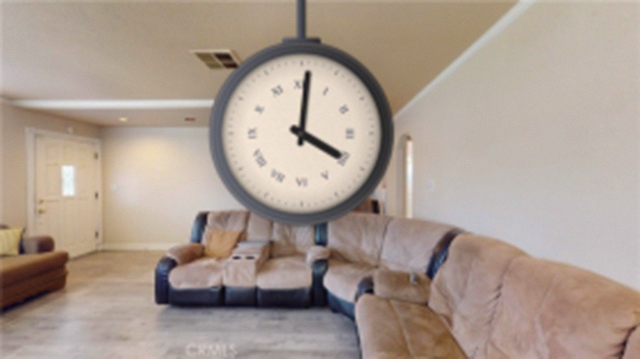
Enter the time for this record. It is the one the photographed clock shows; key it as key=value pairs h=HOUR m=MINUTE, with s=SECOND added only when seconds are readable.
h=4 m=1
